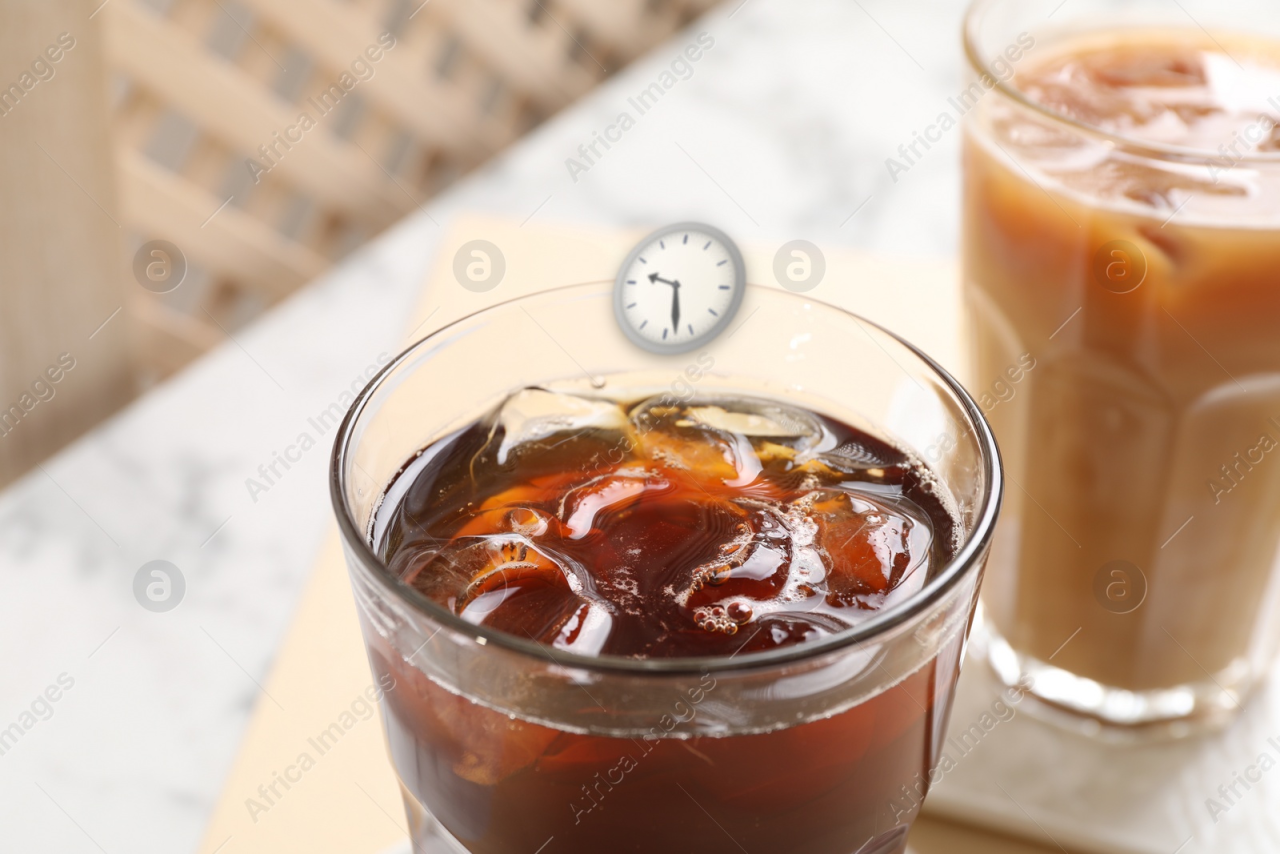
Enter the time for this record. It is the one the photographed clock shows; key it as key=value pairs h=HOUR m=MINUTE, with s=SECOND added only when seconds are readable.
h=9 m=28
